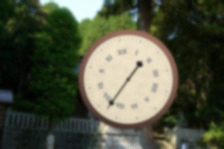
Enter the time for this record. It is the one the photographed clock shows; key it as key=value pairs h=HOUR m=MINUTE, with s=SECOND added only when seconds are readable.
h=1 m=38
